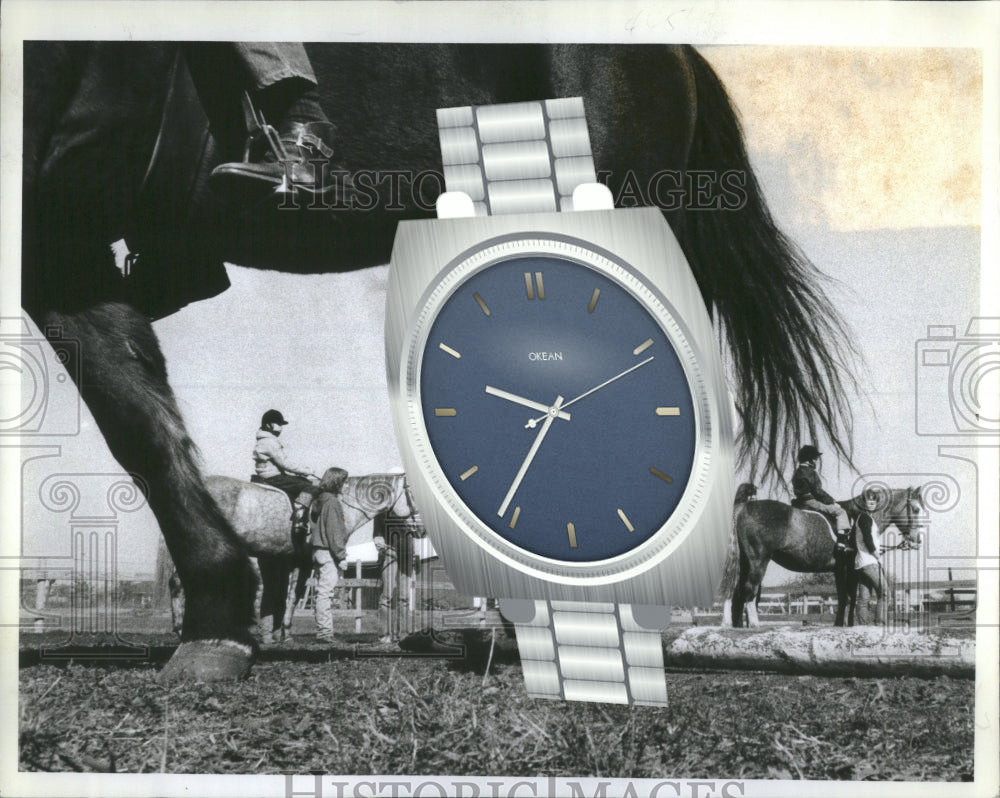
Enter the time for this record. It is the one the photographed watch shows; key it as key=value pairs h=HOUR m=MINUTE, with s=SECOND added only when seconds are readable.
h=9 m=36 s=11
